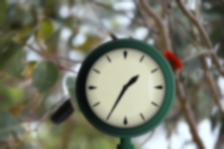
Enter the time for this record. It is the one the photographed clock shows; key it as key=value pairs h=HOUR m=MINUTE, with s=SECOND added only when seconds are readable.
h=1 m=35
